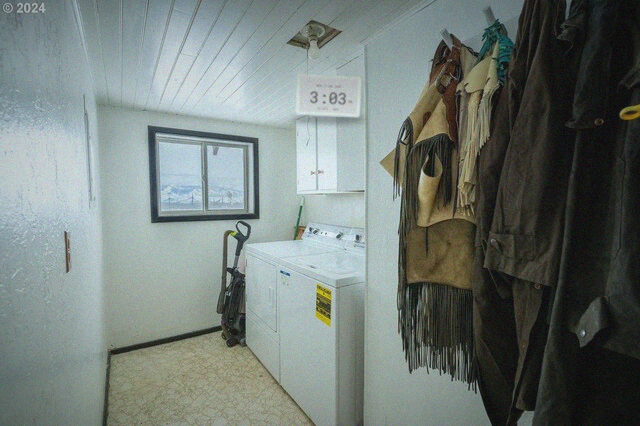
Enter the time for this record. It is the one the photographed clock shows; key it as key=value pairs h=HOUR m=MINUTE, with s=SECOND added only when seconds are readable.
h=3 m=3
